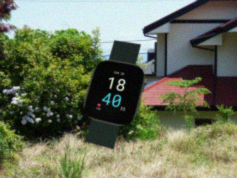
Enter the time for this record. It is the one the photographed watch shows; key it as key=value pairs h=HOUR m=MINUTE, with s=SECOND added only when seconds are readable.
h=18 m=40
